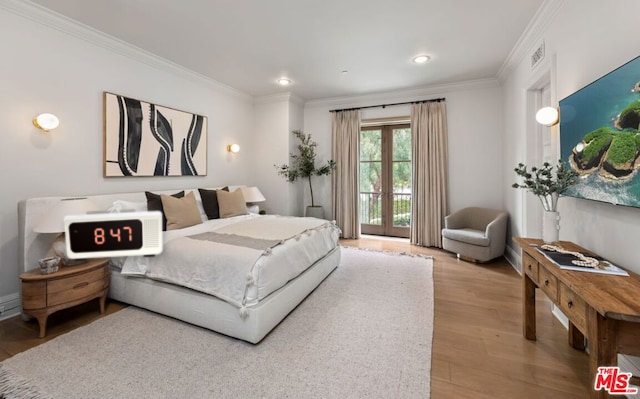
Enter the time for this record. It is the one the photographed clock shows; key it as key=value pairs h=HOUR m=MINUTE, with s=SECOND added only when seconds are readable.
h=8 m=47
